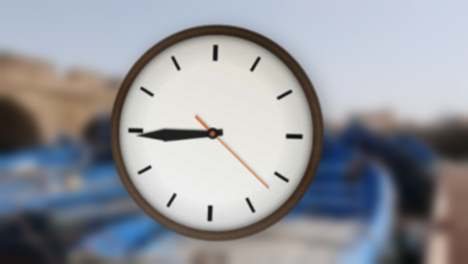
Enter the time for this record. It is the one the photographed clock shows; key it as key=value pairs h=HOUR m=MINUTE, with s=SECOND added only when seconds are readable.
h=8 m=44 s=22
